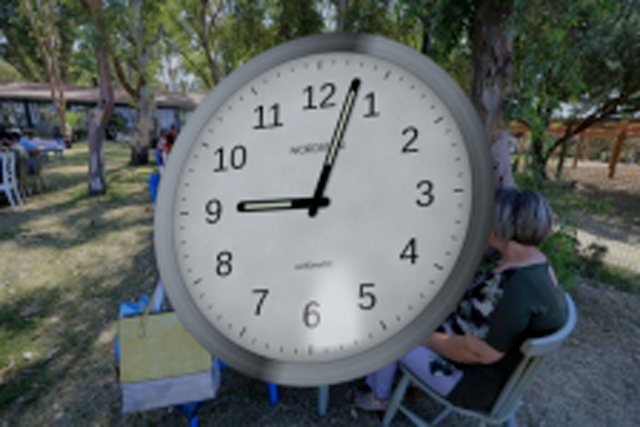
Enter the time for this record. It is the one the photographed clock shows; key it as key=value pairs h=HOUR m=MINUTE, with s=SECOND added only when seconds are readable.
h=9 m=3
